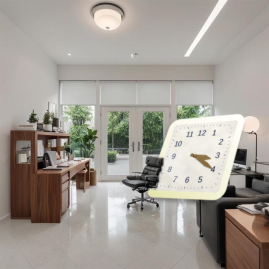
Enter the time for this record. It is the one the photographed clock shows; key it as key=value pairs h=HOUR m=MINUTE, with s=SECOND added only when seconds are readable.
h=3 m=20
